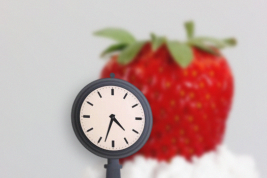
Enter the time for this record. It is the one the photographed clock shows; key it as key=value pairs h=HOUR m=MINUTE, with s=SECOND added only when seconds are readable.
h=4 m=33
